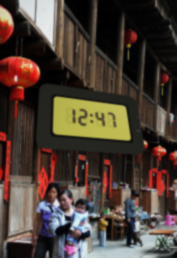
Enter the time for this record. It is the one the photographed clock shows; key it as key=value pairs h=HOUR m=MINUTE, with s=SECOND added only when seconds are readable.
h=12 m=47
